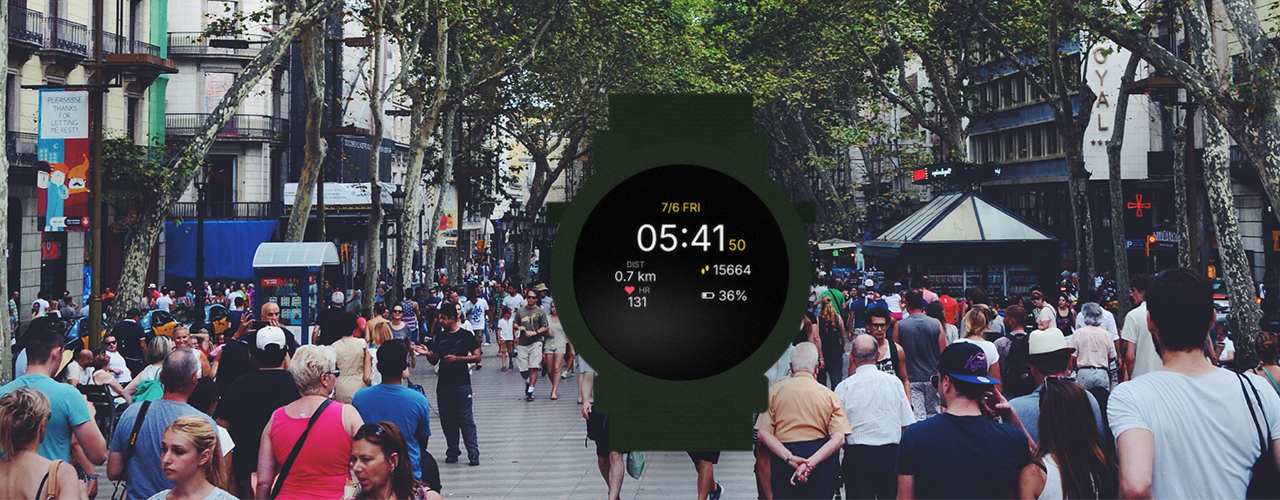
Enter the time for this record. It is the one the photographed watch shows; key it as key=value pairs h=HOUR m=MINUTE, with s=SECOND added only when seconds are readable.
h=5 m=41 s=50
